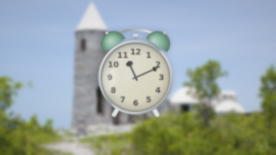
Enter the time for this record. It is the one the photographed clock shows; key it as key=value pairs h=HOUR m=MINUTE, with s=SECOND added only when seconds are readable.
h=11 m=11
